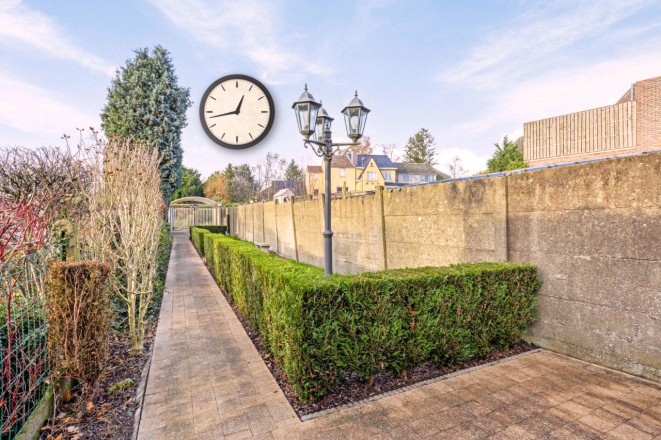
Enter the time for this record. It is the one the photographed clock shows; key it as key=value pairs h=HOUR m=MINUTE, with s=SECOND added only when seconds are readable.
h=12 m=43
